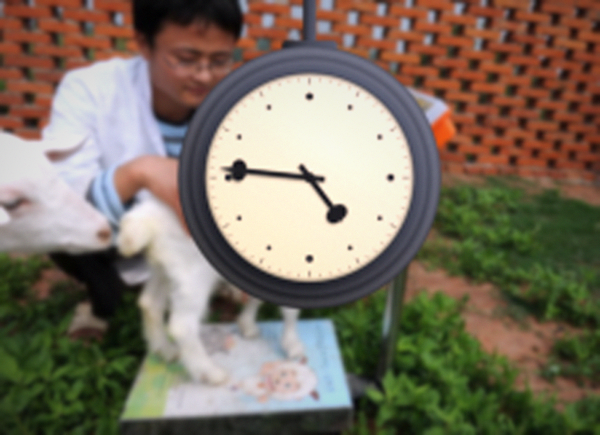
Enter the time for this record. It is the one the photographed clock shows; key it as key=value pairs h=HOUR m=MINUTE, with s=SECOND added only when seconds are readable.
h=4 m=46
